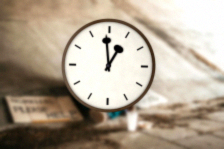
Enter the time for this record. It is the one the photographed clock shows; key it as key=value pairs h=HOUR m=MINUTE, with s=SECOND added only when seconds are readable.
h=12 m=59
